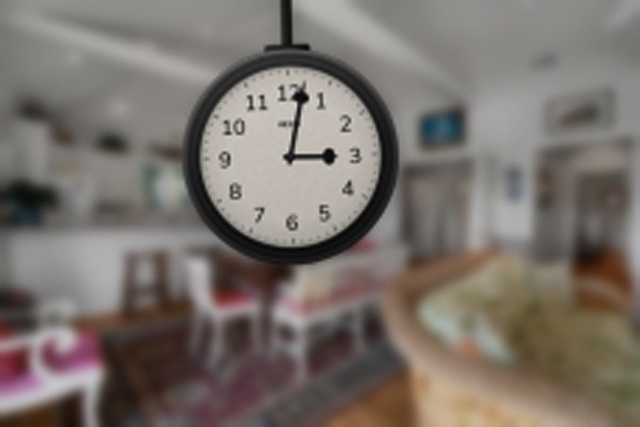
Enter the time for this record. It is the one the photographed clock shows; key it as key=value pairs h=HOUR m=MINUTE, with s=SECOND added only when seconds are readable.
h=3 m=2
